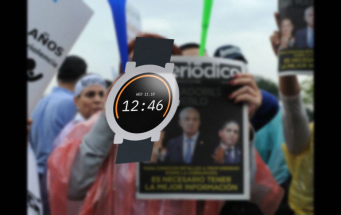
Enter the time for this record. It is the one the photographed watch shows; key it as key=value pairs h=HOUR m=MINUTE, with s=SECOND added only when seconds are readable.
h=12 m=46
